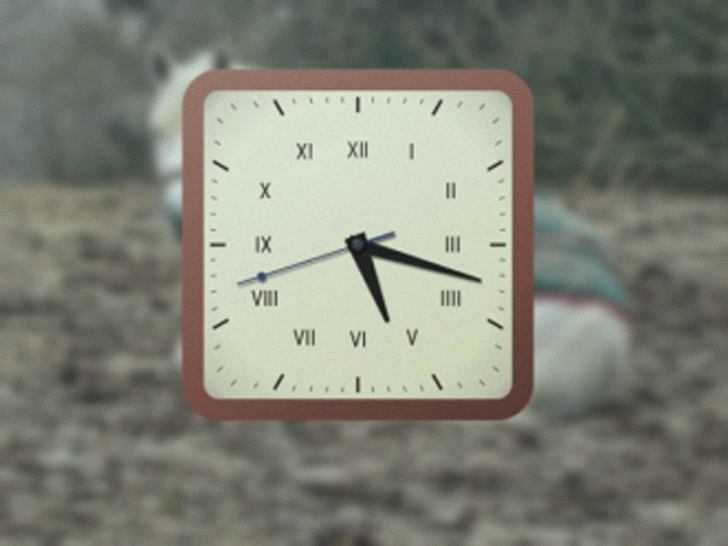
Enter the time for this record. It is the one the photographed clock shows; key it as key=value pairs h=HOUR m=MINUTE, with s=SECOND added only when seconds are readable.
h=5 m=17 s=42
